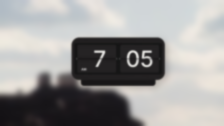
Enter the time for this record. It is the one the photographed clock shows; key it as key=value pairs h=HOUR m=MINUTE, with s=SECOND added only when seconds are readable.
h=7 m=5
